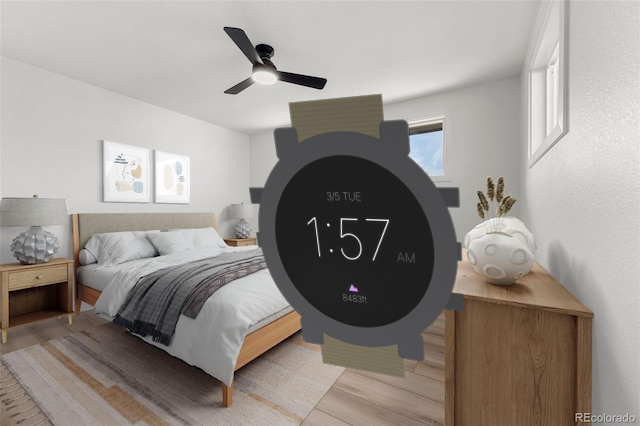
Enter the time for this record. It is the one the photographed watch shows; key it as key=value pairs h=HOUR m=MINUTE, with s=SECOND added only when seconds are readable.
h=1 m=57
